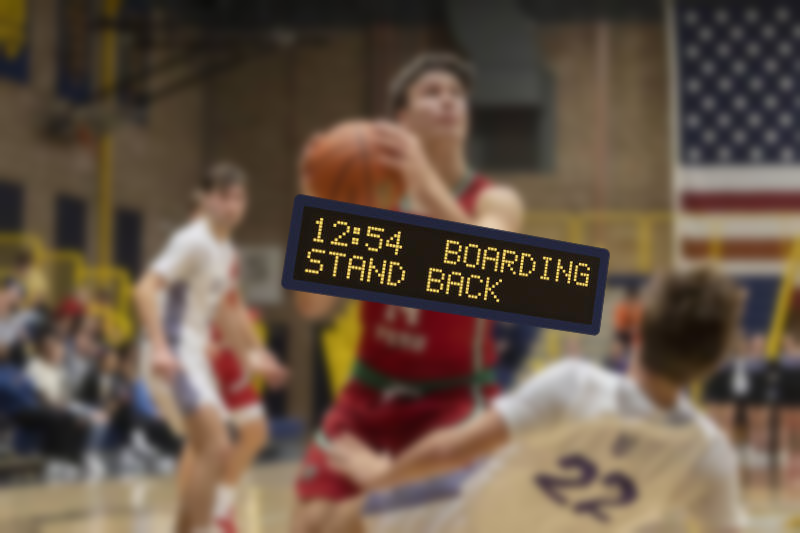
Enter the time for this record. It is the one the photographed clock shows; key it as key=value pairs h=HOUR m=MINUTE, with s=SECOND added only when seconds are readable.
h=12 m=54
